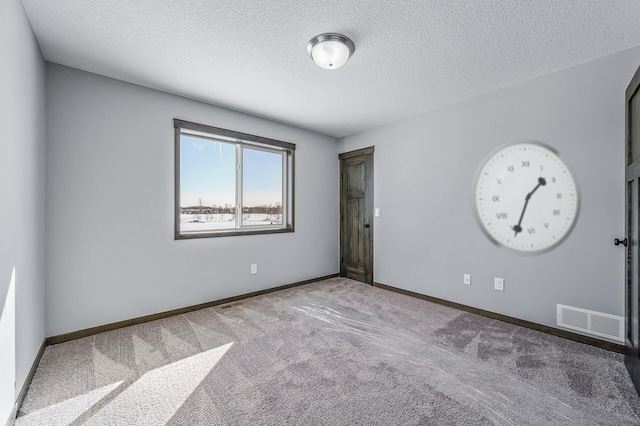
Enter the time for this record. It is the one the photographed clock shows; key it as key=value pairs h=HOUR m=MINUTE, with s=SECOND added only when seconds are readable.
h=1 m=34
